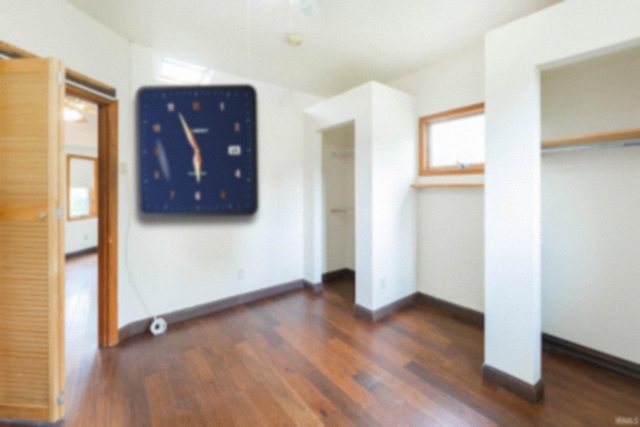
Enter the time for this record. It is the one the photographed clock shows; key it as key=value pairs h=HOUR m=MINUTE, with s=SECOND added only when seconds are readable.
h=5 m=56
